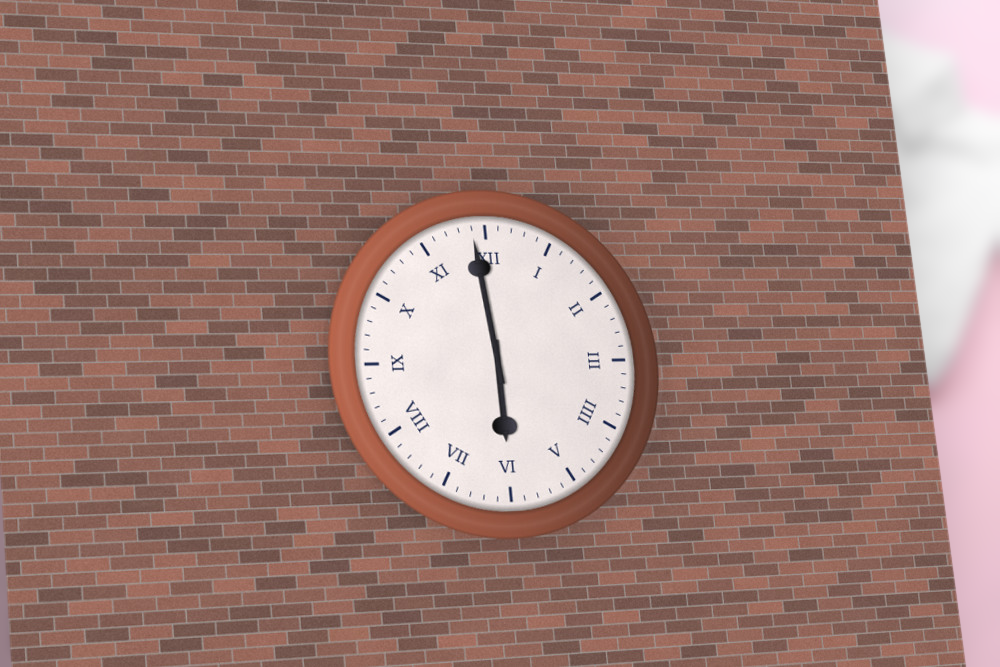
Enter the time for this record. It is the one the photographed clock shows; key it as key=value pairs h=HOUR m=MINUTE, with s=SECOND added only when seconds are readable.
h=5 m=59
